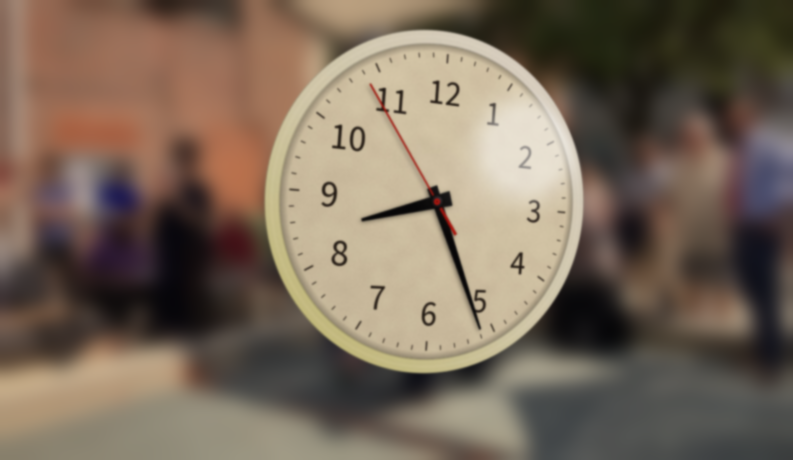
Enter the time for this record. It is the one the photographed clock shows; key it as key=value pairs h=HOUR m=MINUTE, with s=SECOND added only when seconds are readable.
h=8 m=25 s=54
